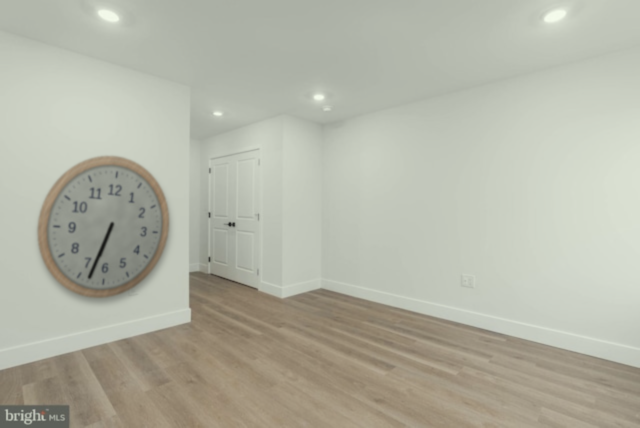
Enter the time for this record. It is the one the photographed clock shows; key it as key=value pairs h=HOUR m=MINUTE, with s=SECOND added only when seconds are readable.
h=6 m=33
